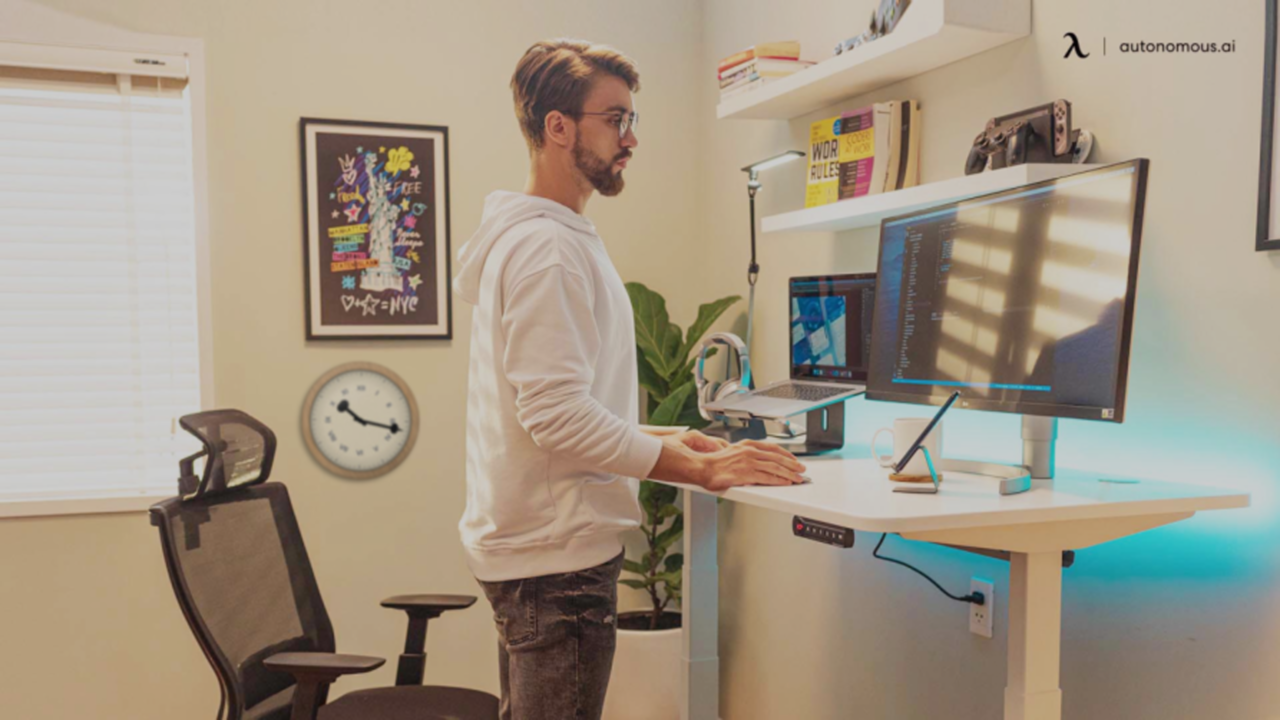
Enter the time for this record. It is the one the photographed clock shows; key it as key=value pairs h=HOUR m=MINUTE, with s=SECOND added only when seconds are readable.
h=10 m=17
